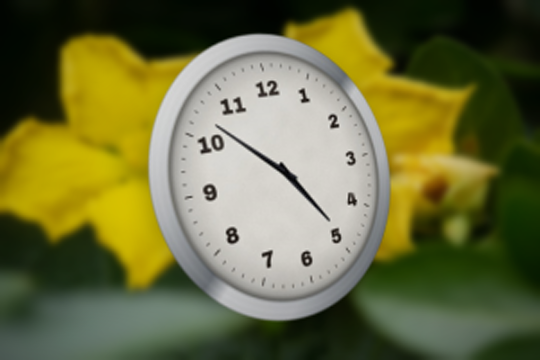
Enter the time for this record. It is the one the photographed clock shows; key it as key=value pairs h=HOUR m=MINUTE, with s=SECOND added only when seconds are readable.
h=4 m=52
